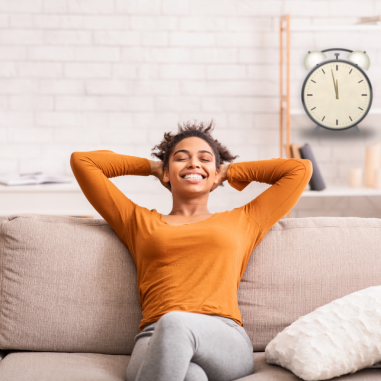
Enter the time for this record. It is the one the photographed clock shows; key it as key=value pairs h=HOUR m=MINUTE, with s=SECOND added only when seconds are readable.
h=11 m=58
